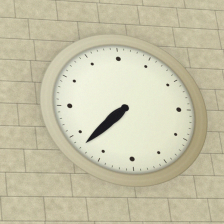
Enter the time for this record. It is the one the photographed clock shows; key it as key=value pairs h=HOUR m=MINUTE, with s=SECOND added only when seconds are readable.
h=7 m=38
